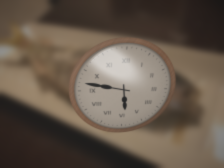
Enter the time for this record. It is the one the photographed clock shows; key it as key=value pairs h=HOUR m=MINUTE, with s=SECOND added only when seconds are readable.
h=5 m=47
